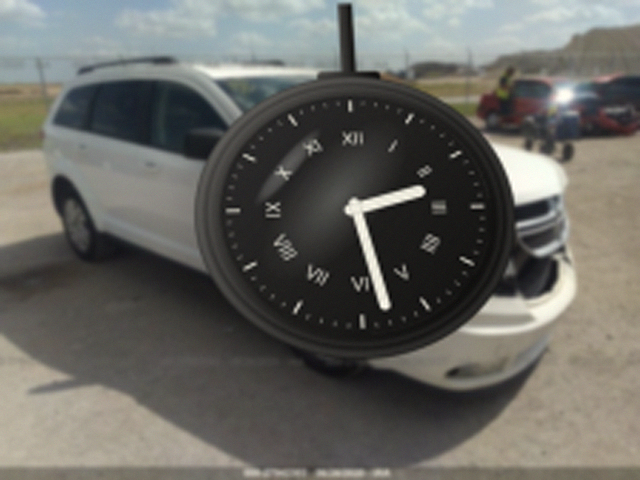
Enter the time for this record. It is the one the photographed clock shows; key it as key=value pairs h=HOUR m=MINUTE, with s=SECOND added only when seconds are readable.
h=2 m=28
